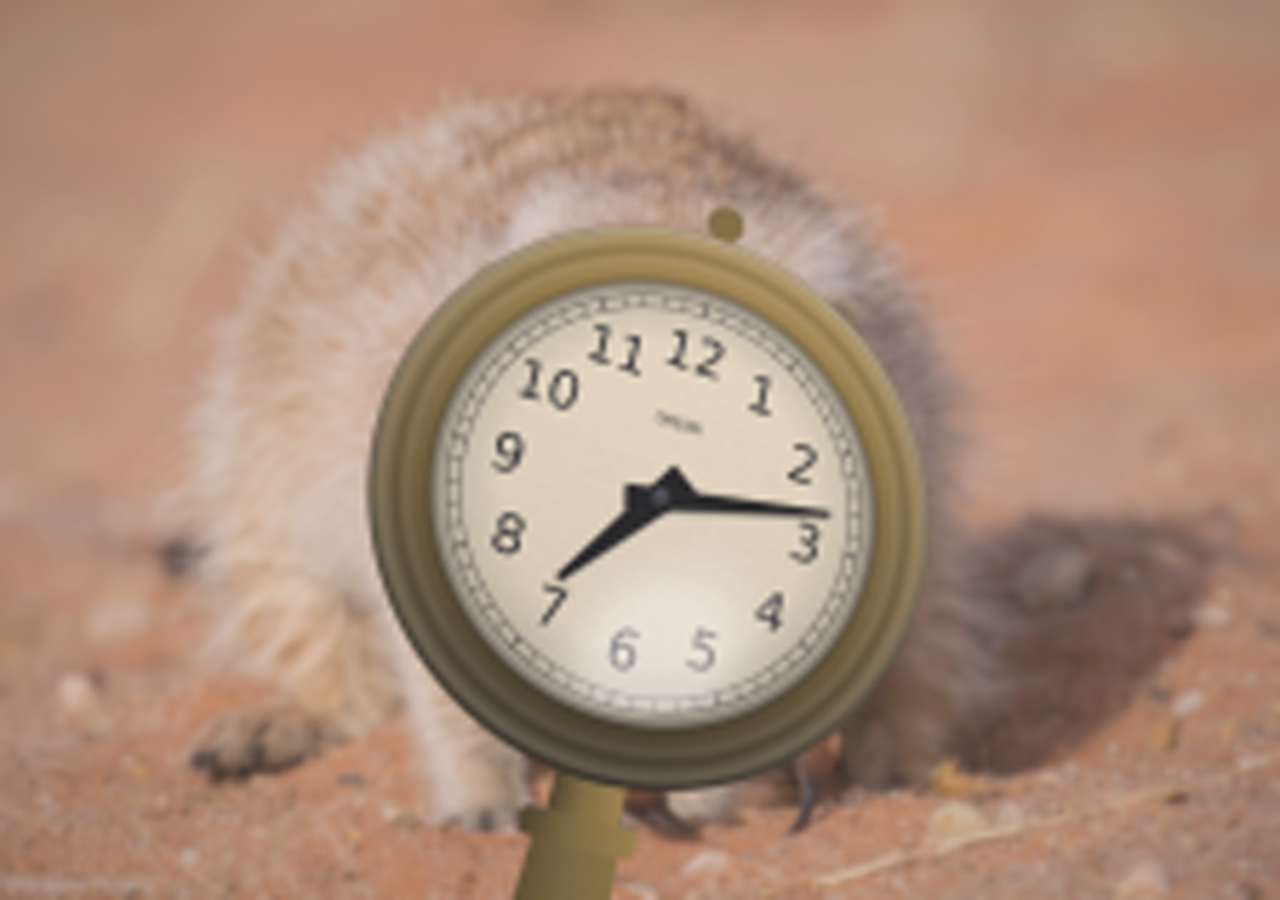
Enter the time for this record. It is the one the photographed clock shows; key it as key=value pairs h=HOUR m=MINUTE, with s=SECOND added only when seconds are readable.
h=7 m=13
